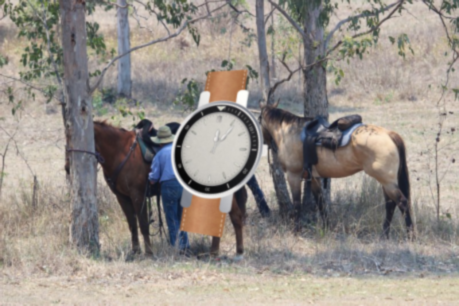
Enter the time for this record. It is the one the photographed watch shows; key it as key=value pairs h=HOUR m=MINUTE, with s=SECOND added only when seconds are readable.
h=12 m=6
